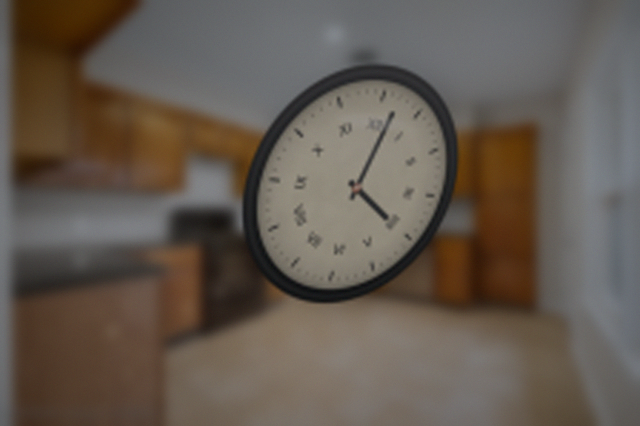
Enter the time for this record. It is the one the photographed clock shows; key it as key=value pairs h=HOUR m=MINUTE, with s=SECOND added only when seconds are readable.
h=4 m=2
